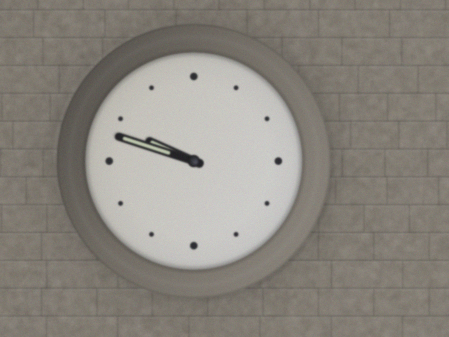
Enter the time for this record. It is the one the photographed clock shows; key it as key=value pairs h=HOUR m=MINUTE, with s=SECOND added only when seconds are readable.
h=9 m=48
